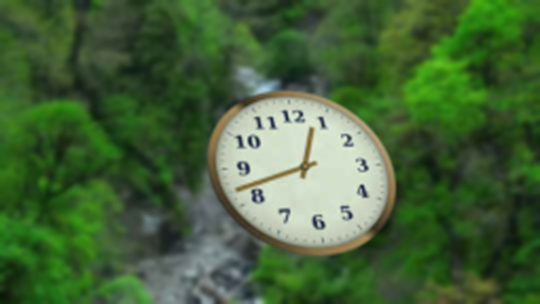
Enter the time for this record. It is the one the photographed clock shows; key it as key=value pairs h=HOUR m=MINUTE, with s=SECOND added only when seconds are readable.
h=12 m=42
